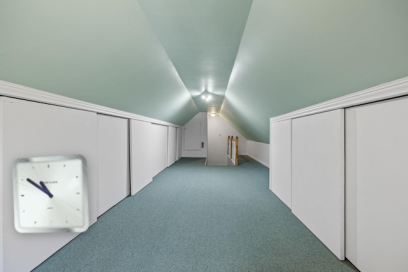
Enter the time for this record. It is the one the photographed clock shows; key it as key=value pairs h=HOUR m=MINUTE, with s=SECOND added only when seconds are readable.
h=10 m=51
